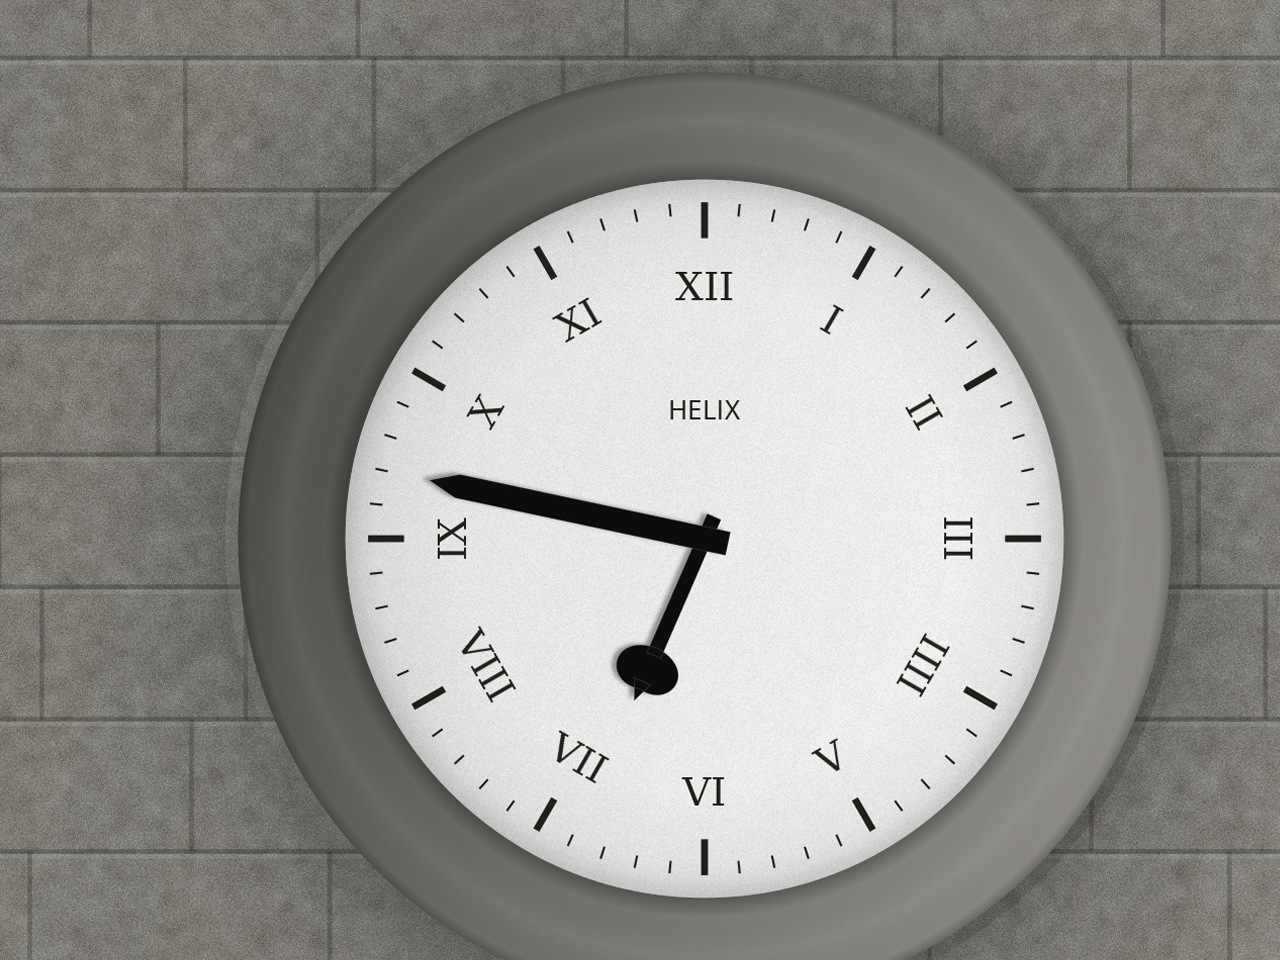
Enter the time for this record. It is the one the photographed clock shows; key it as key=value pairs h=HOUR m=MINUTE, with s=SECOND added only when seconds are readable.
h=6 m=47
